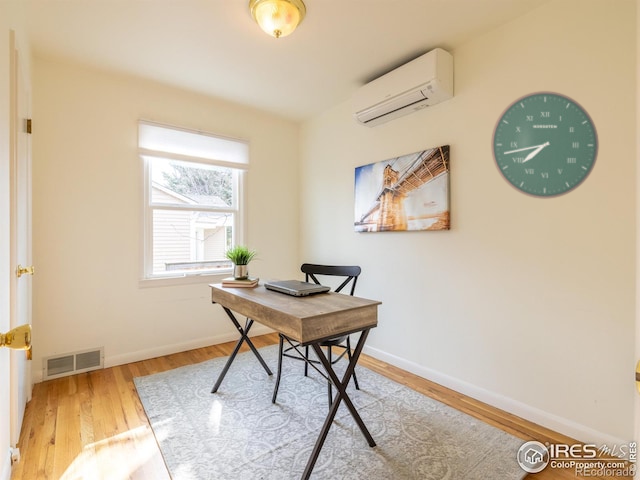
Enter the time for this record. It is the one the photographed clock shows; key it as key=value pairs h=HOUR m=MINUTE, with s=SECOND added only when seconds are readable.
h=7 m=43
